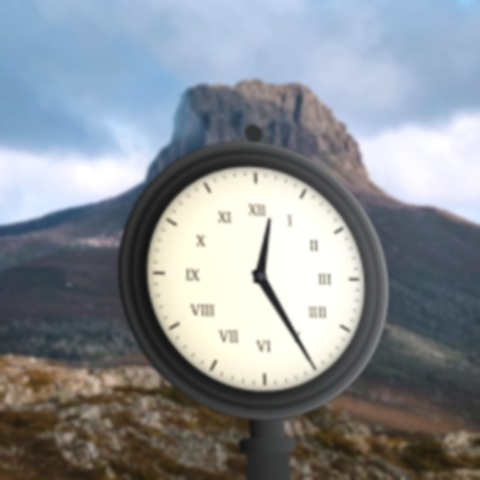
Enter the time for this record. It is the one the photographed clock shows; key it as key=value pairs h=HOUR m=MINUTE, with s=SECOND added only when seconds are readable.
h=12 m=25
